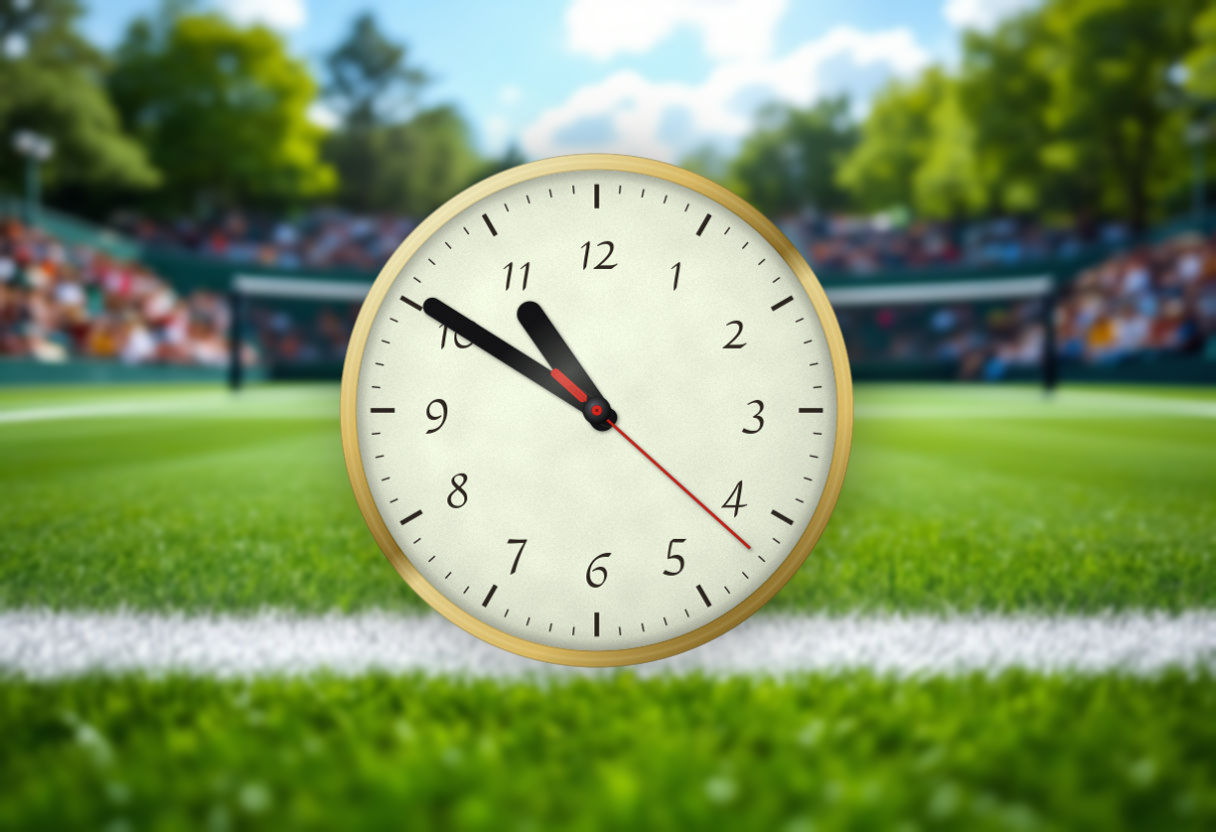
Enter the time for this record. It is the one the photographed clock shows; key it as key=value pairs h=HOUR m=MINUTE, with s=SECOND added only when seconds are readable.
h=10 m=50 s=22
